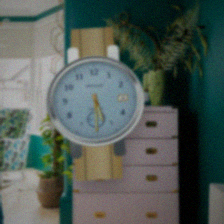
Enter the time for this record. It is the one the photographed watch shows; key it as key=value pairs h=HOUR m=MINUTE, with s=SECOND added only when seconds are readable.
h=5 m=30
